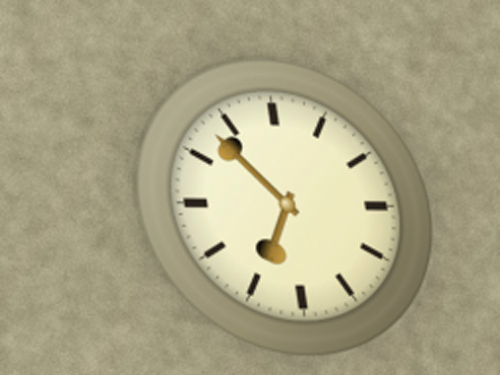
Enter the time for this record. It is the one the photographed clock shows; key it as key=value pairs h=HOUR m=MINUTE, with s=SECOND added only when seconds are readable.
h=6 m=53
